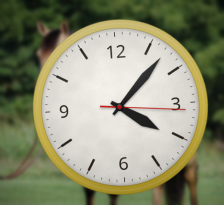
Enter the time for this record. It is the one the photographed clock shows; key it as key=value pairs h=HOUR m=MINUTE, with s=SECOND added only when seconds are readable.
h=4 m=7 s=16
